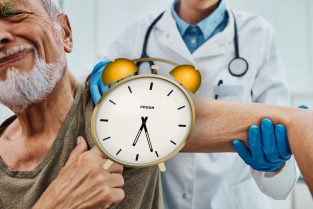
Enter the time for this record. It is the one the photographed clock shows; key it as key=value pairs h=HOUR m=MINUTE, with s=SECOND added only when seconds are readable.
h=6 m=26
